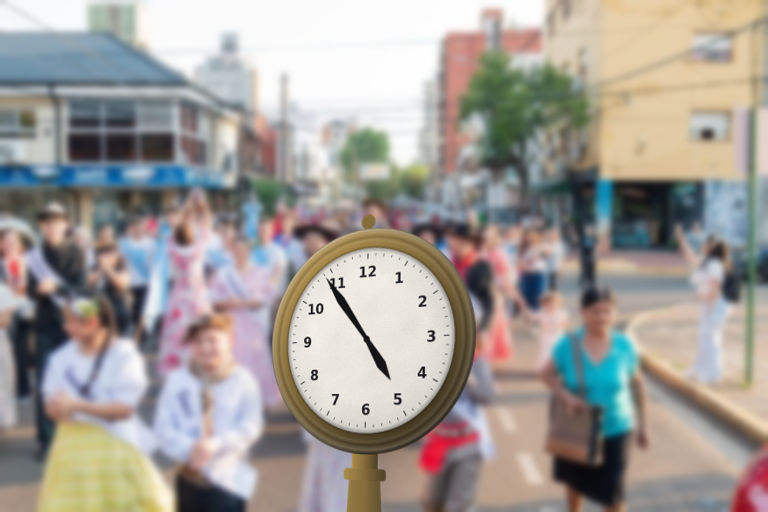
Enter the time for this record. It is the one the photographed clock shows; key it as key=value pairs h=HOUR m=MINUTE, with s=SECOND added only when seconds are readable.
h=4 m=54
